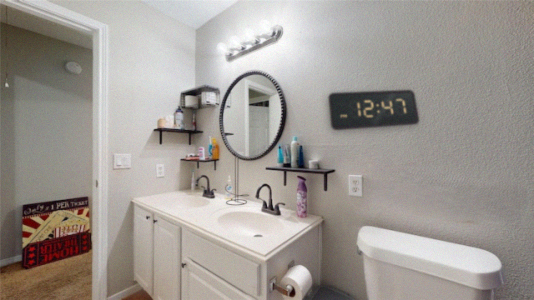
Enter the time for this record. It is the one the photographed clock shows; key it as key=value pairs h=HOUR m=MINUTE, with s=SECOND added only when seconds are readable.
h=12 m=47
